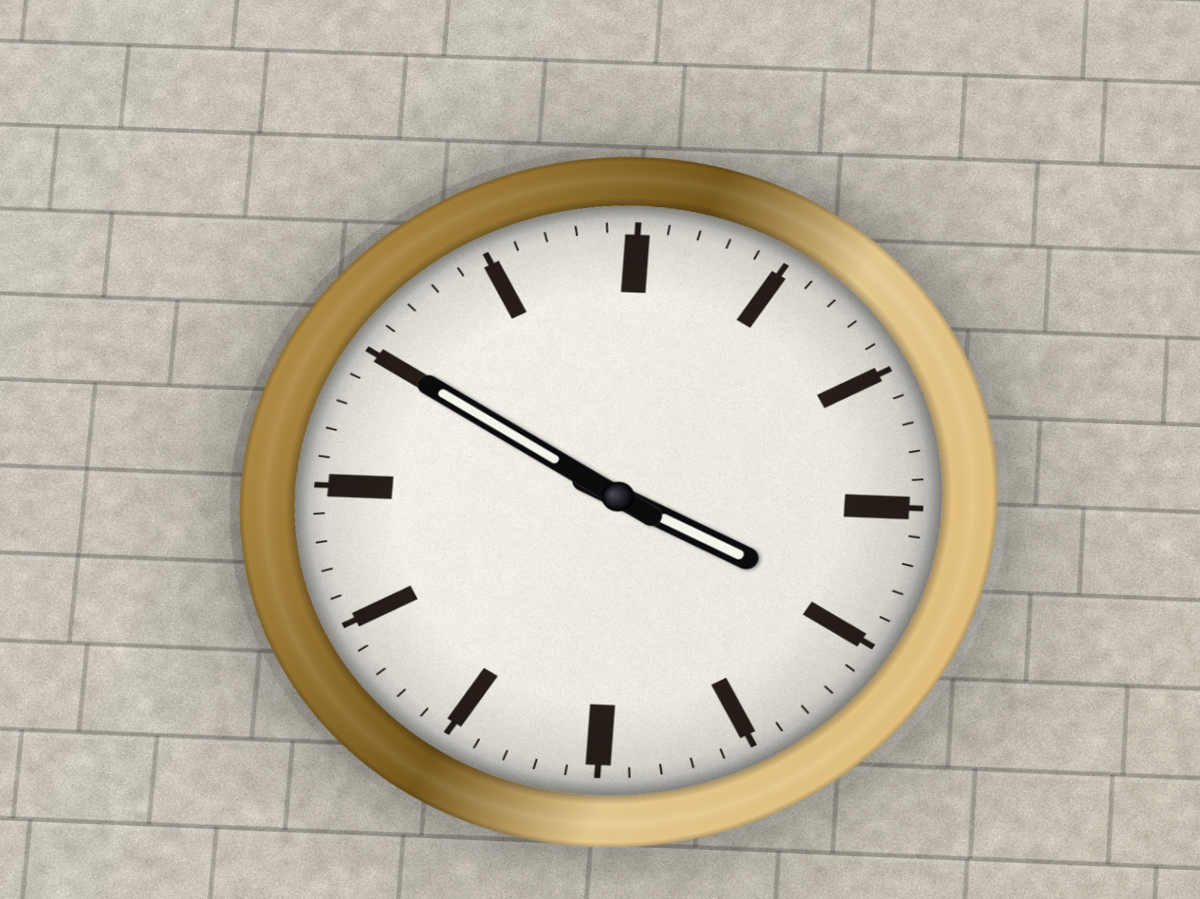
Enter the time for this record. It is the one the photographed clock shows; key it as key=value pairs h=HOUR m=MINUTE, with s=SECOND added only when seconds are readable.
h=3 m=50
